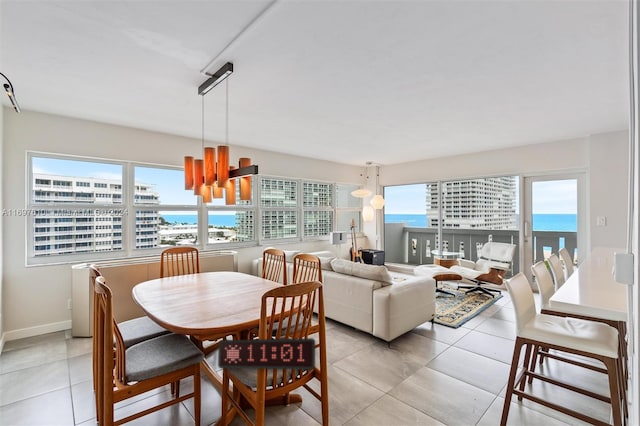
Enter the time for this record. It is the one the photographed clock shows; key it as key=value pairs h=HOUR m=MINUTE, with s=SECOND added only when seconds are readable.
h=11 m=1
